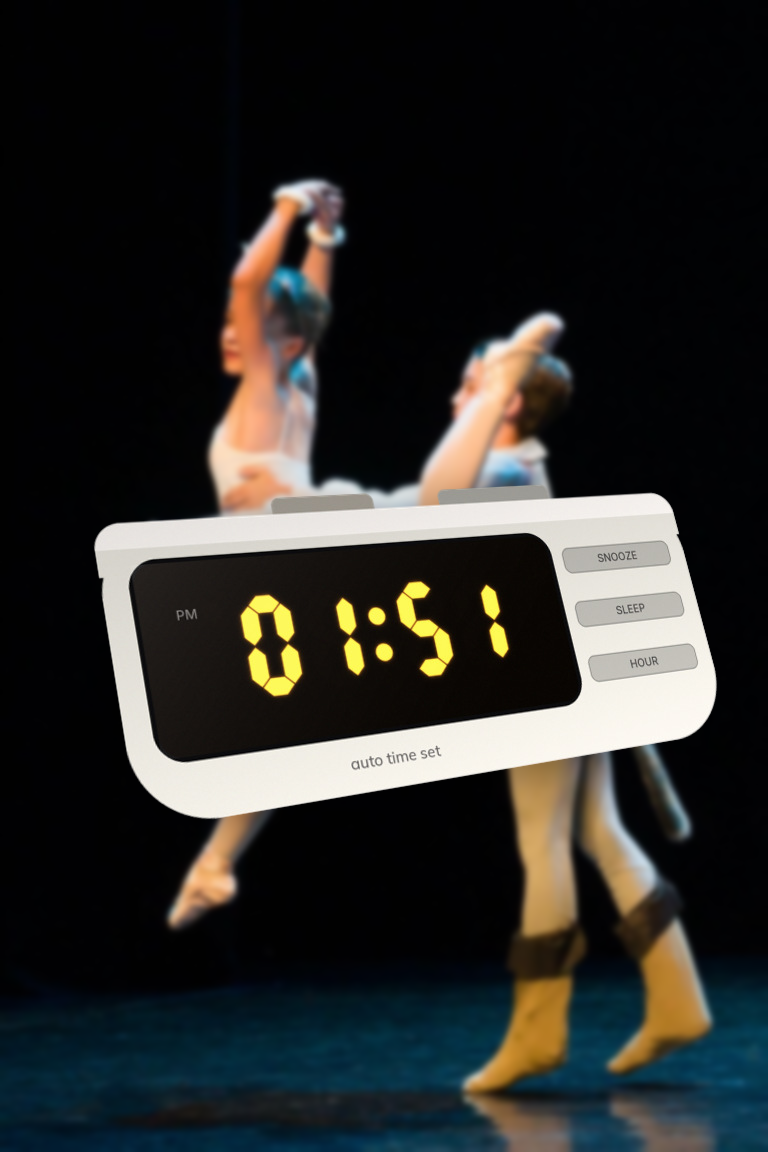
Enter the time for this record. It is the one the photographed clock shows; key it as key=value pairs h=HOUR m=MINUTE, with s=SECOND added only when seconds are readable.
h=1 m=51
